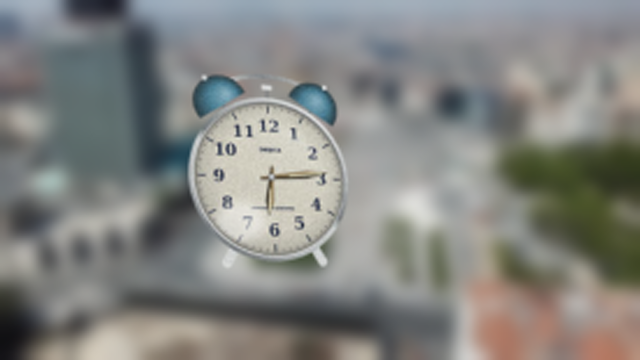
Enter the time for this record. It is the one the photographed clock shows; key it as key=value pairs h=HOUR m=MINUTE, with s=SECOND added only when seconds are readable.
h=6 m=14
